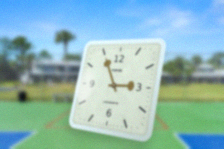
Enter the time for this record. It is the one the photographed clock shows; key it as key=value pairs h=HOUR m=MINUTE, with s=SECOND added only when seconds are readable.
h=2 m=55
